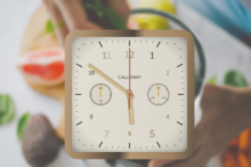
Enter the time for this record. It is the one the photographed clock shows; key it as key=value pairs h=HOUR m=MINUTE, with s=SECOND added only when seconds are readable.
h=5 m=51
